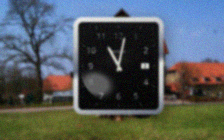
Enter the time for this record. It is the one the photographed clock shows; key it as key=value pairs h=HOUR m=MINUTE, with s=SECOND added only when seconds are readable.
h=11 m=2
